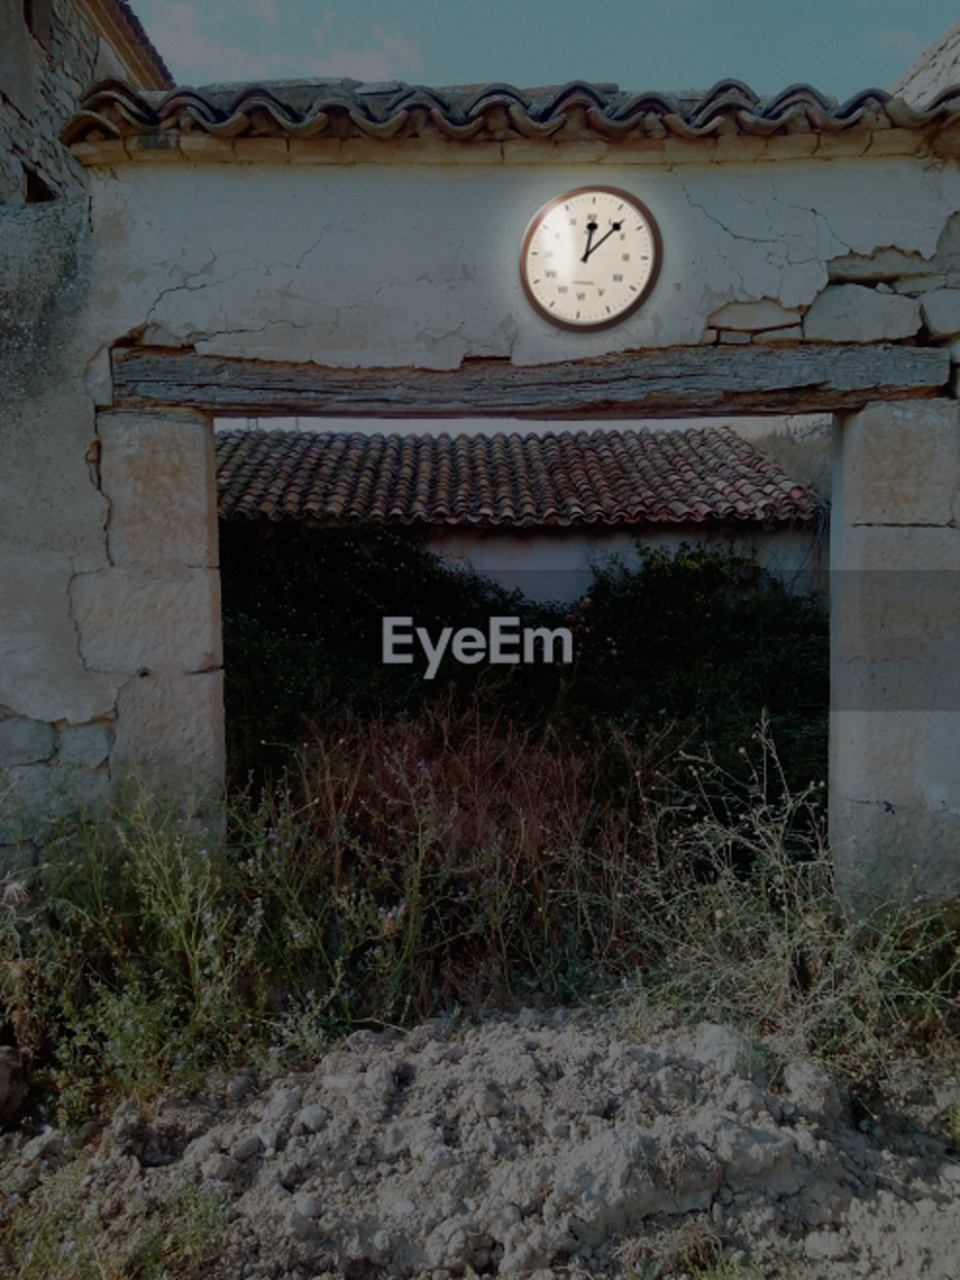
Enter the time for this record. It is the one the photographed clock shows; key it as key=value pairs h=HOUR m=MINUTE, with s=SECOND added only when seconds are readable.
h=12 m=7
